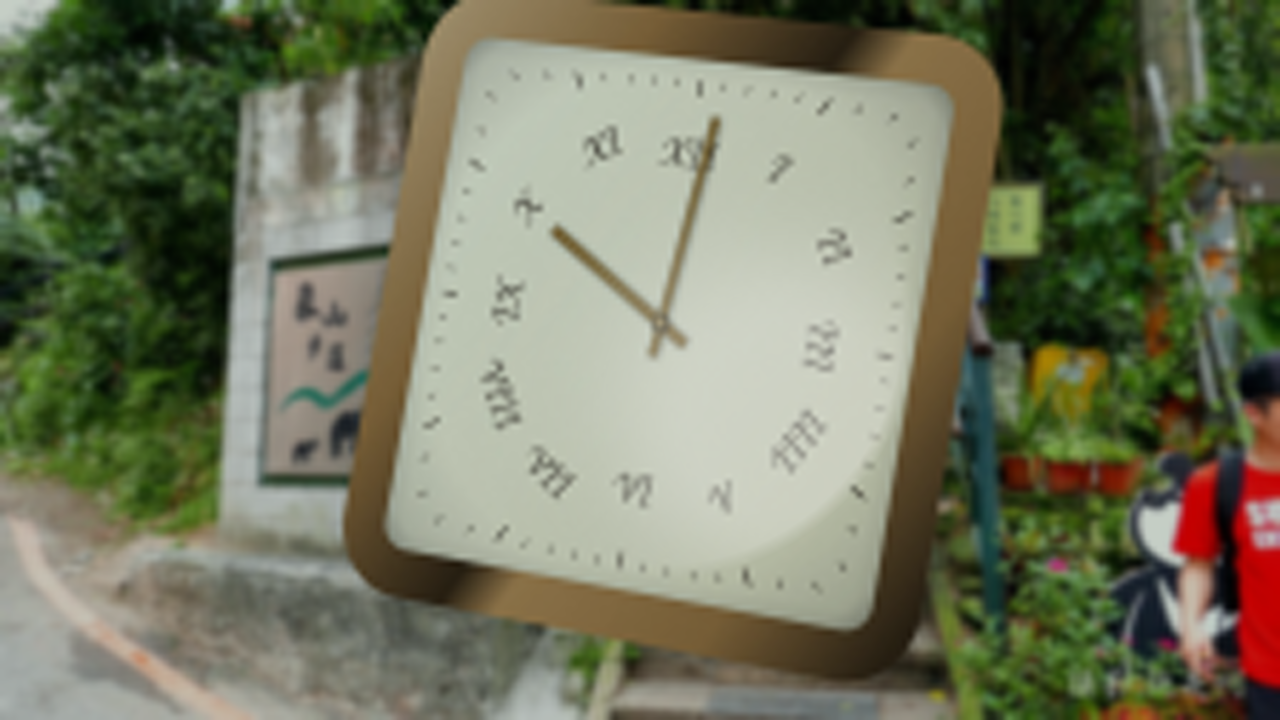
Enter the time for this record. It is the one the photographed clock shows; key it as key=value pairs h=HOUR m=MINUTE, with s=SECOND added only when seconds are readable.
h=10 m=1
